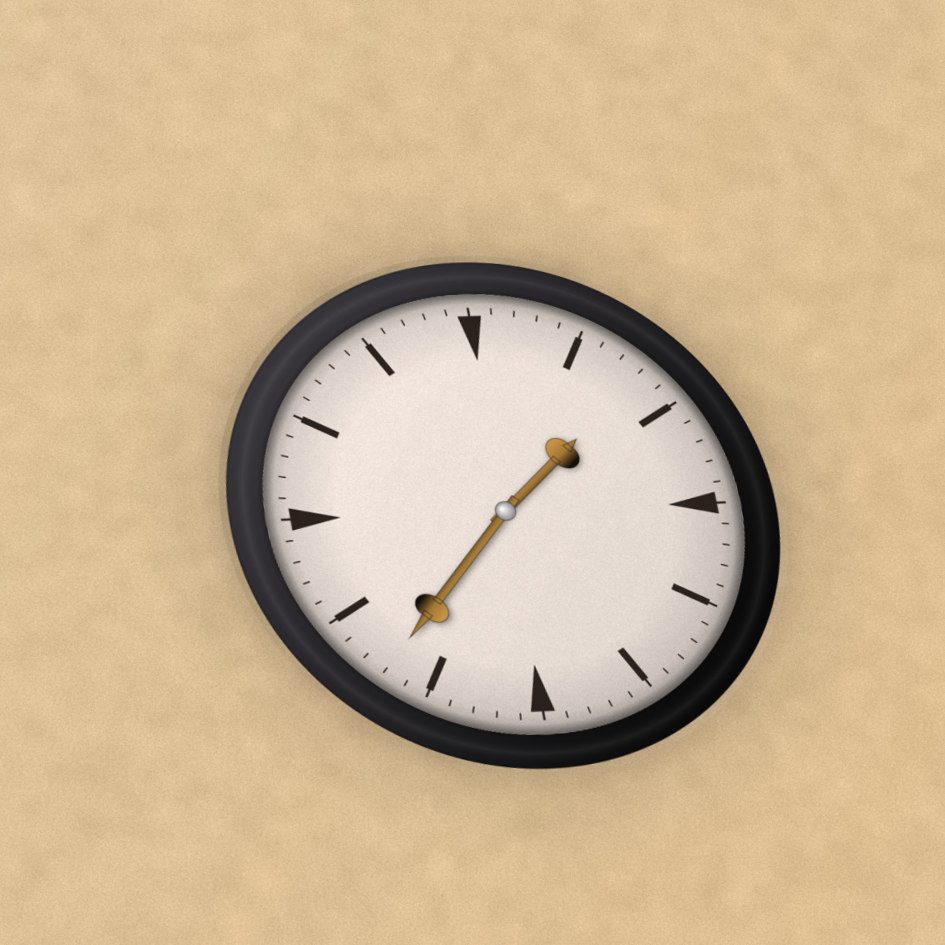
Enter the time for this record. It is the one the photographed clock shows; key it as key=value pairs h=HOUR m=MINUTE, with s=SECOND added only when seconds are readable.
h=1 m=37
